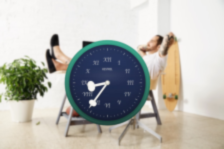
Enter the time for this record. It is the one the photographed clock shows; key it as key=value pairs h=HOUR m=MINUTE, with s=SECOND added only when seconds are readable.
h=8 m=36
